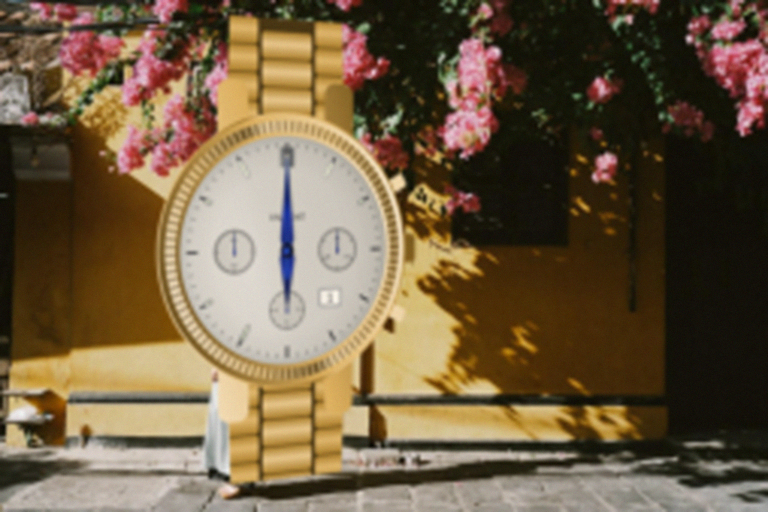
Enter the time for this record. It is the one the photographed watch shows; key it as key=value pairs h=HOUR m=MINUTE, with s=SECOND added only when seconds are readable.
h=6 m=0
